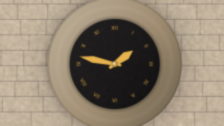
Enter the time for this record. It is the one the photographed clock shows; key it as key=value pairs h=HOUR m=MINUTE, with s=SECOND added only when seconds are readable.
h=1 m=47
